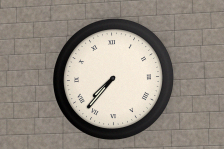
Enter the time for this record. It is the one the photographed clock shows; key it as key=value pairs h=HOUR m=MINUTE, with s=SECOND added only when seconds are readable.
h=7 m=37
